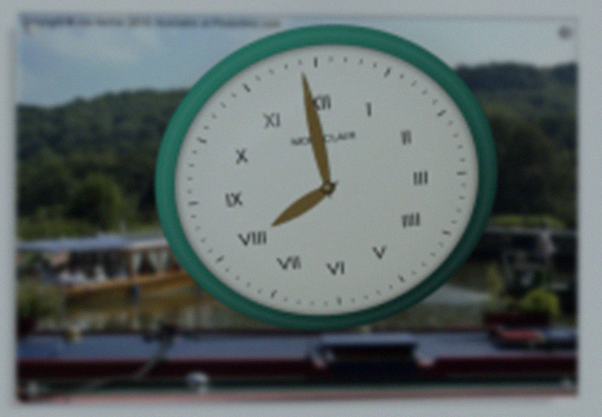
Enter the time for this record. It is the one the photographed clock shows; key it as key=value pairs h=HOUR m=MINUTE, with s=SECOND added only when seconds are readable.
h=7 m=59
